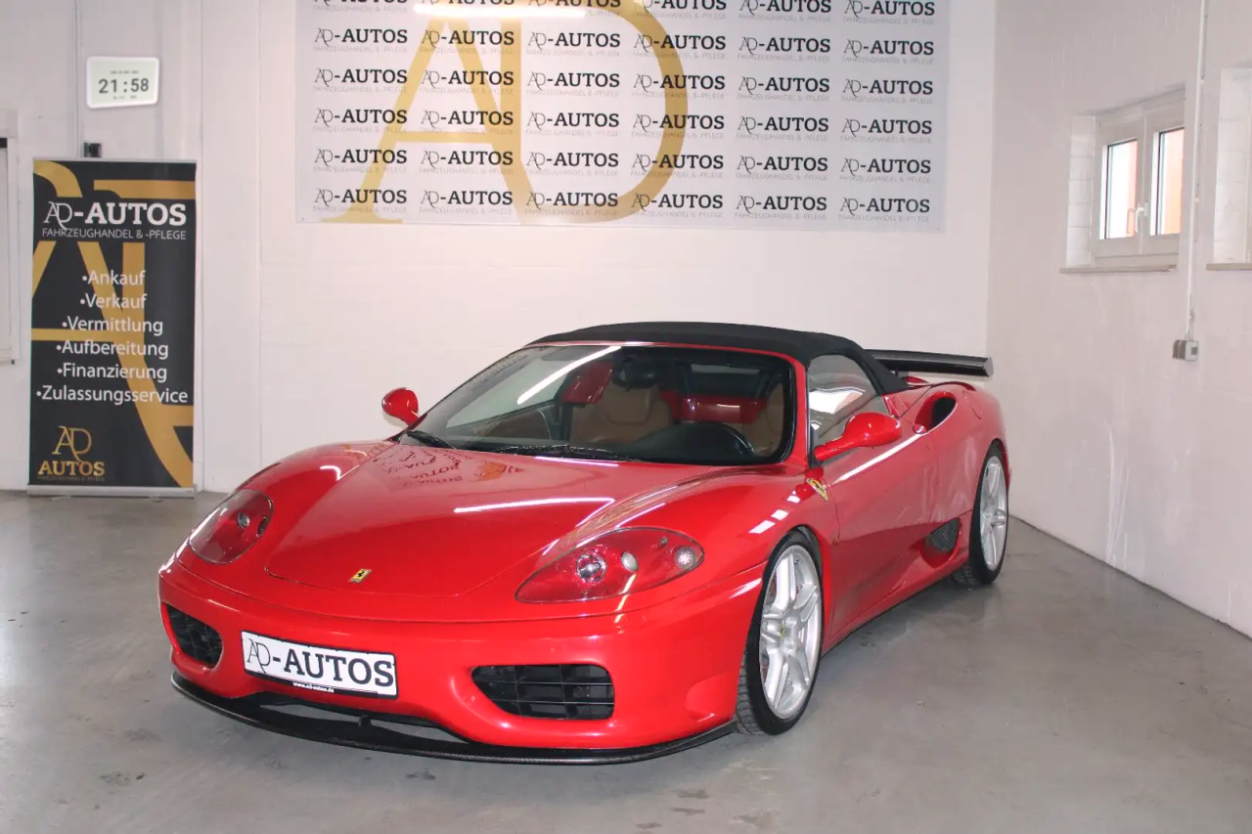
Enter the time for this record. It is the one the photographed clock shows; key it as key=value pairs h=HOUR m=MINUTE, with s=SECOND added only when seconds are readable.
h=21 m=58
